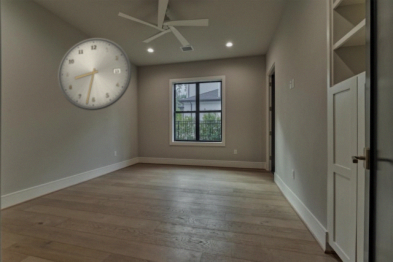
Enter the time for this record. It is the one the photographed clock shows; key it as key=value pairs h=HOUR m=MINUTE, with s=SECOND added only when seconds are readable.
h=8 m=32
